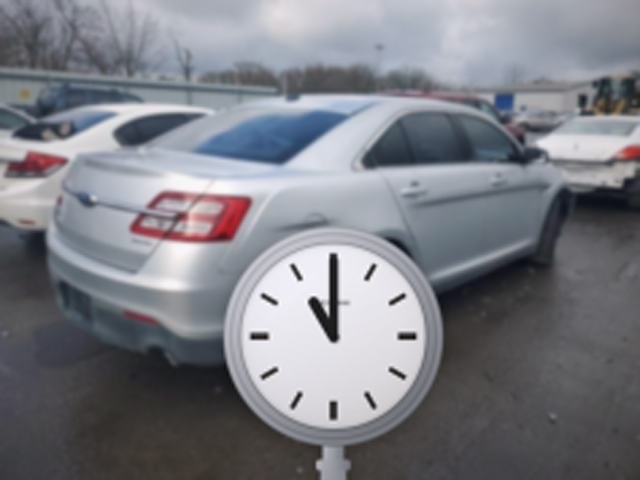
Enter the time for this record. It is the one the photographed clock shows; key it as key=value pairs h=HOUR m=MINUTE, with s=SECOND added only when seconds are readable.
h=11 m=0
